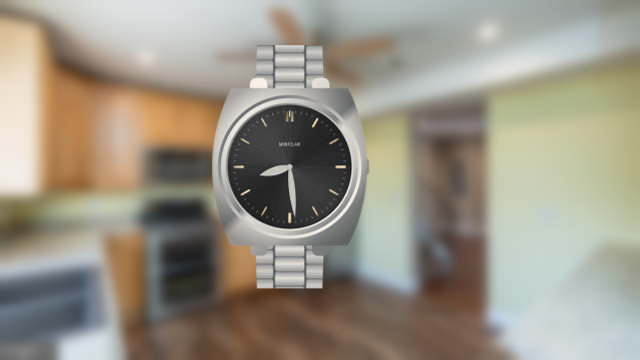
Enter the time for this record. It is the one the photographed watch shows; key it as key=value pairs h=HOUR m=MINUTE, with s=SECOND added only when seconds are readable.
h=8 m=29
